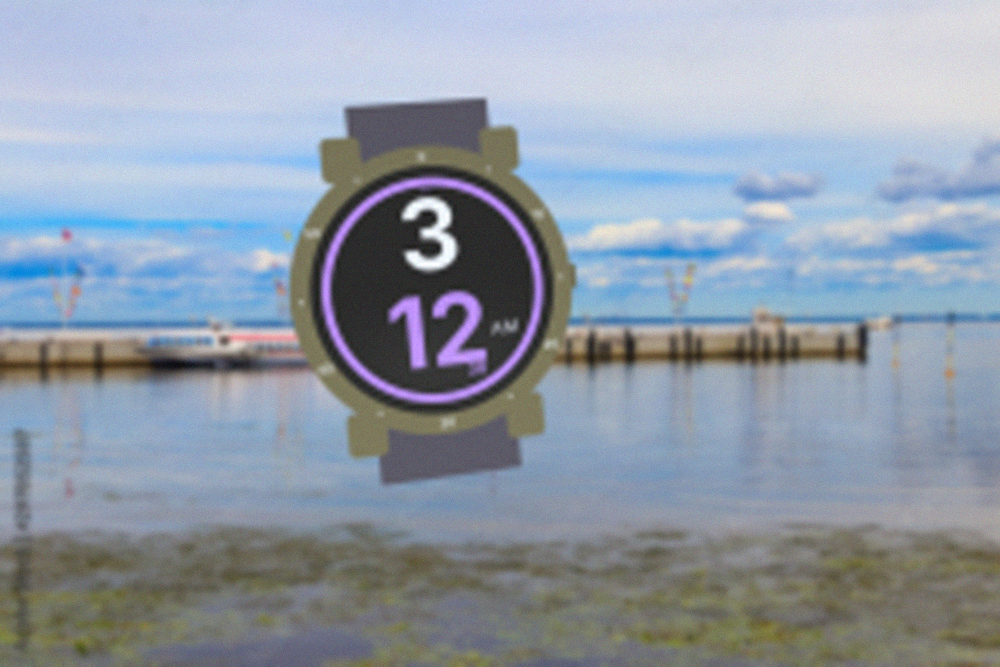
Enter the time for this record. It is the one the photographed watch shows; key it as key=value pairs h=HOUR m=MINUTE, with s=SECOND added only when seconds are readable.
h=3 m=12
